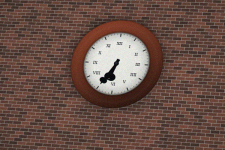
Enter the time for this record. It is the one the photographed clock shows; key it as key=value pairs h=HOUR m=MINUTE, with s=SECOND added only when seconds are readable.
h=6 m=35
